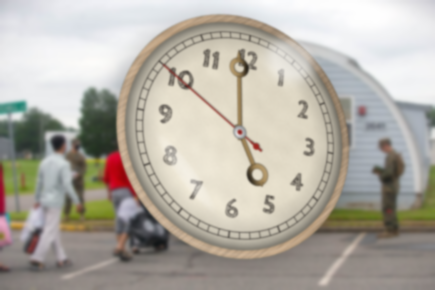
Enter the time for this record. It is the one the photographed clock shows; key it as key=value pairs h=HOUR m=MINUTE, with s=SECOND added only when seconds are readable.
h=4 m=58 s=50
